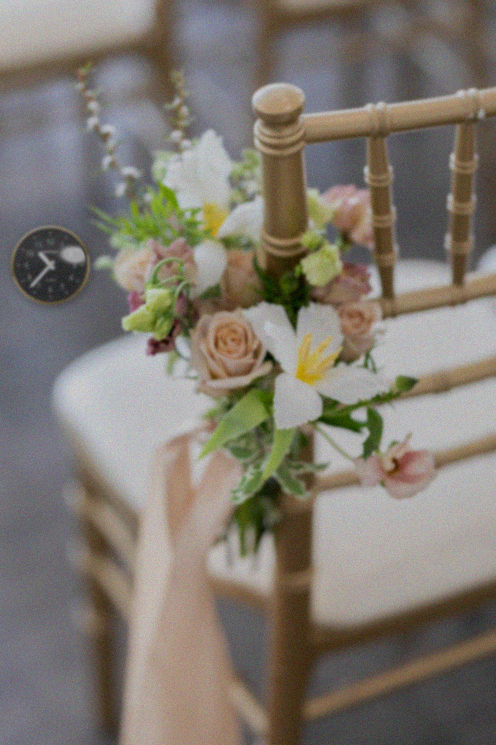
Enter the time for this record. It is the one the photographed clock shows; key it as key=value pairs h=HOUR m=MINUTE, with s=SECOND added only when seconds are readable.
h=10 m=37
